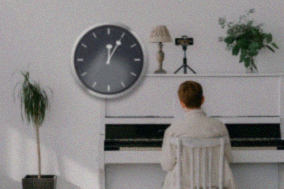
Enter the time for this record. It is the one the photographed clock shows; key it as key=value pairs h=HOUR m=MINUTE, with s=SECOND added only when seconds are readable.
h=12 m=5
